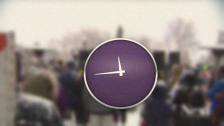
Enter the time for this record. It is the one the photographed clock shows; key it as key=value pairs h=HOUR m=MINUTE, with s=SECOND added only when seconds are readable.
h=11 m=44
